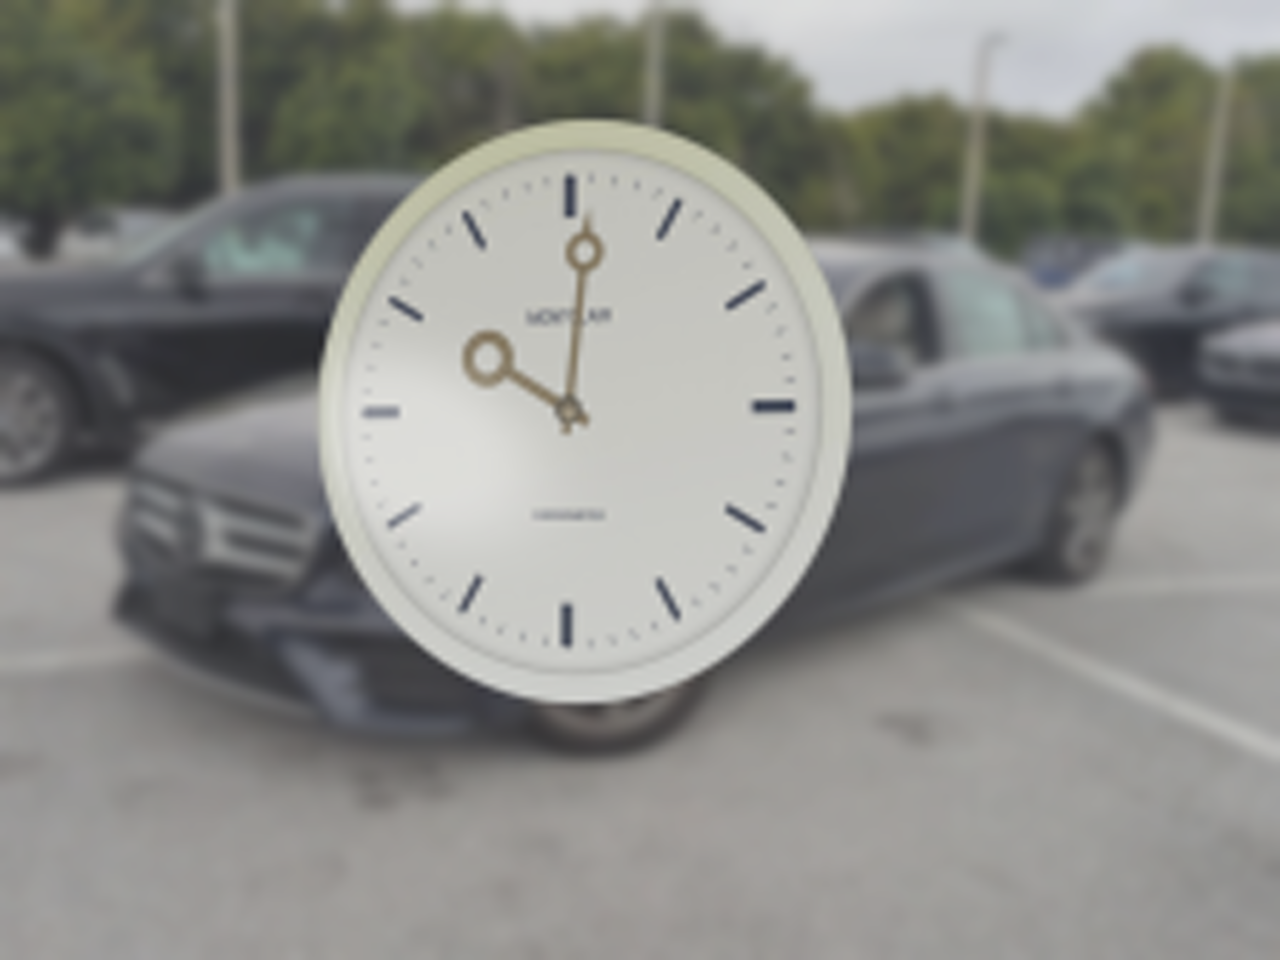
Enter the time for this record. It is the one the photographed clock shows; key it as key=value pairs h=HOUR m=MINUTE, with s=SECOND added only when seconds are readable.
h=10 m=1
